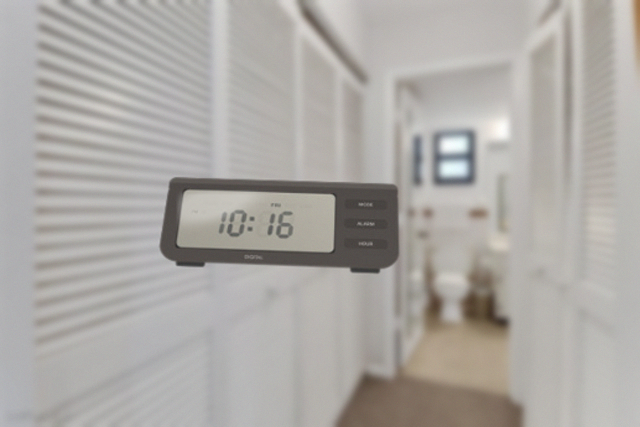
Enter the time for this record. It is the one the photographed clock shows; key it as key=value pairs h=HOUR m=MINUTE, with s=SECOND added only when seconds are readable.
h=10 m=16
